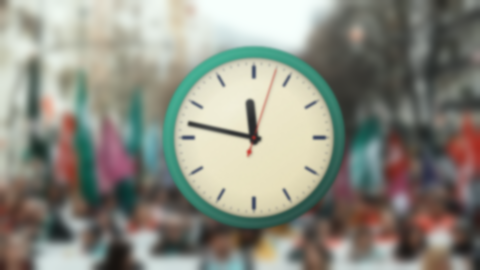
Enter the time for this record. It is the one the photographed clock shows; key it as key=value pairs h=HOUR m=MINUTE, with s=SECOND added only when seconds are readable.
h=11 m=47 s=3
